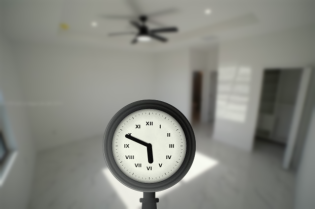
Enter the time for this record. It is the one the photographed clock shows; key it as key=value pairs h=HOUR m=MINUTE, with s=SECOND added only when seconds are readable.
h=5 m=49
